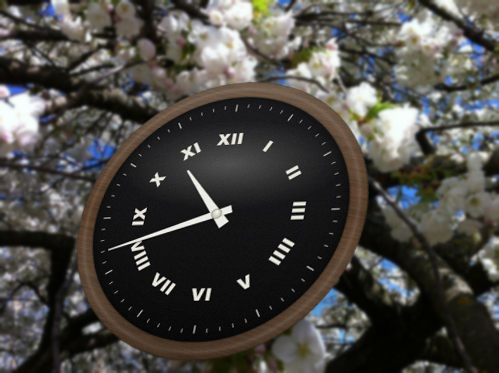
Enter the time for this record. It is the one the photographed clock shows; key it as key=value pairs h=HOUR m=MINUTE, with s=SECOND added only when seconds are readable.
h=10 m=42
